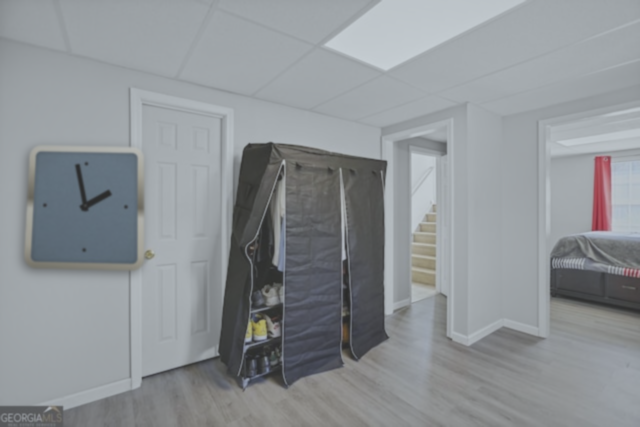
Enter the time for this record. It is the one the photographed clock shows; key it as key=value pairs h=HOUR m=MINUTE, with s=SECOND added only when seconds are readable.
h=1 m=58
